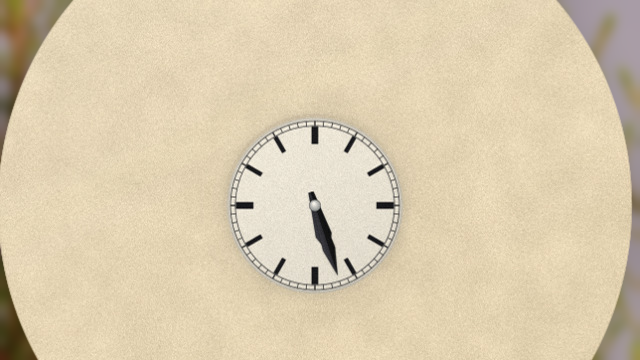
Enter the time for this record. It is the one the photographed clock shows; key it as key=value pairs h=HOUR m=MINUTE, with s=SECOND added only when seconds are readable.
h=5 m=27
